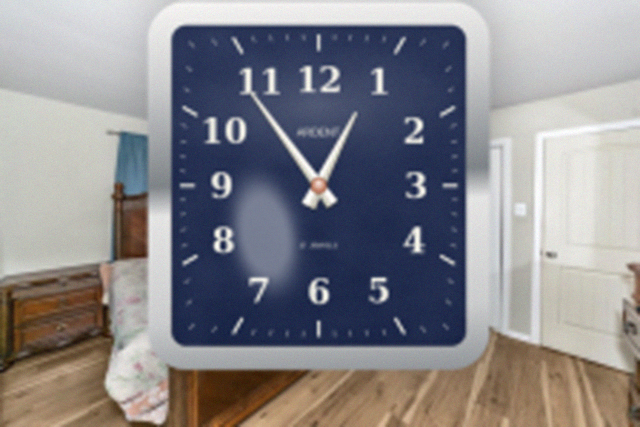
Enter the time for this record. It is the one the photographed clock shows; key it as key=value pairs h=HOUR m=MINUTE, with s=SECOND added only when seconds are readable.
h=12 m=54
